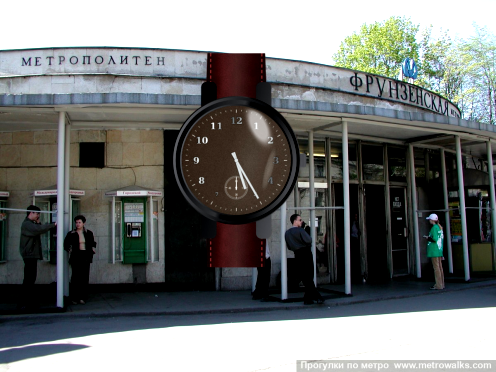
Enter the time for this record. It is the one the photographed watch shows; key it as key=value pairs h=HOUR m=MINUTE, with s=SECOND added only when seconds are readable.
h=5 m=25
